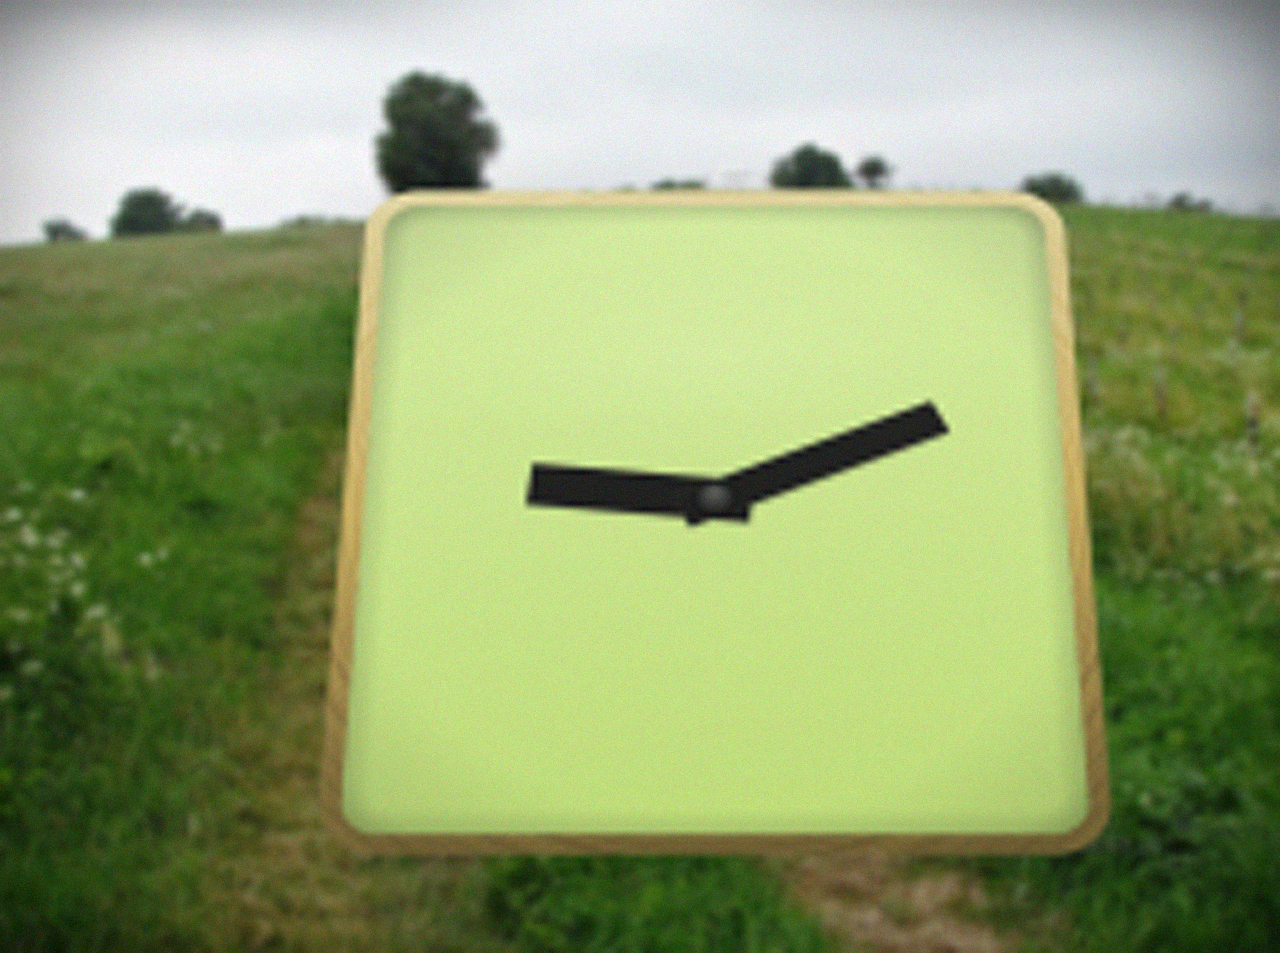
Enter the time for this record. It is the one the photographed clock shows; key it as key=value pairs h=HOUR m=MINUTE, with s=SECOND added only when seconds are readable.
h=9 m=11
